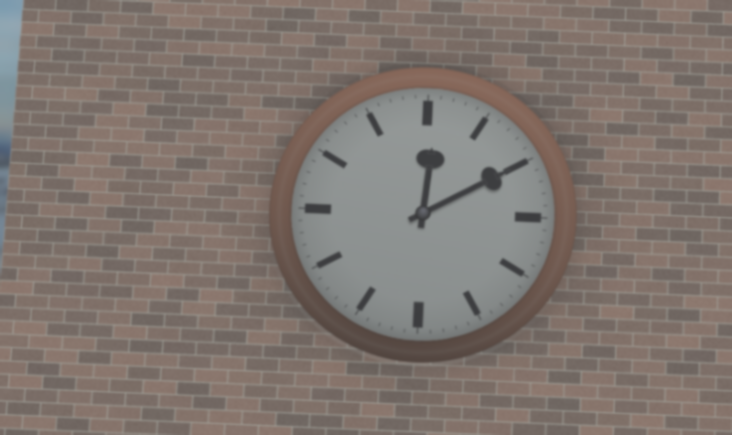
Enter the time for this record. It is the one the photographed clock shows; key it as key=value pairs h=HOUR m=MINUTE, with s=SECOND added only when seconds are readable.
h=12 m=10
